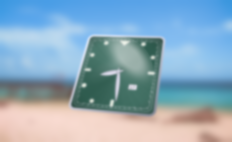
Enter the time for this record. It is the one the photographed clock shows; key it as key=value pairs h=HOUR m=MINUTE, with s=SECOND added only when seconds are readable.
h=8 m=29
